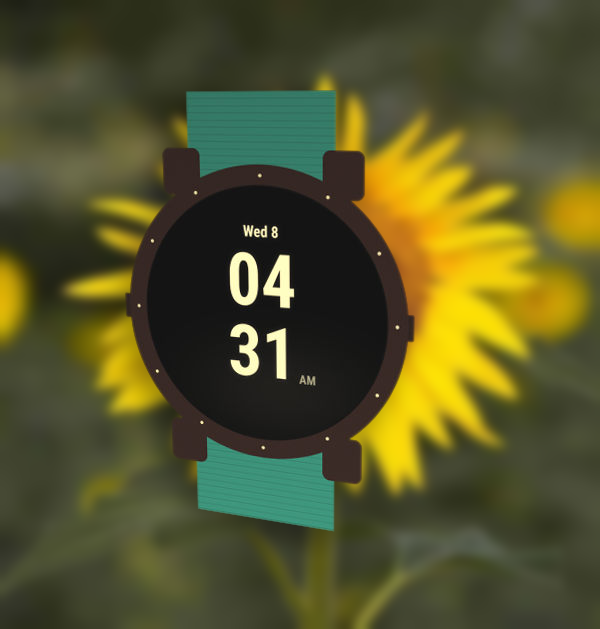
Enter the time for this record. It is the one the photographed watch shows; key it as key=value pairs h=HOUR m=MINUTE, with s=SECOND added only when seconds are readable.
h=4 m=31
